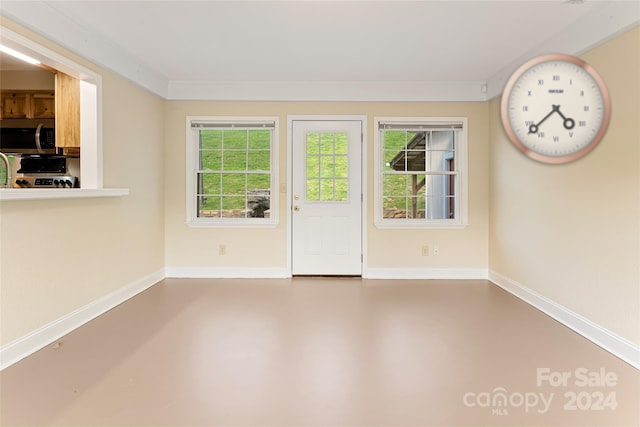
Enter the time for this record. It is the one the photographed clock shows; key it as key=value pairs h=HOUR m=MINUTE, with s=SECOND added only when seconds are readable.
h=4 m=38
